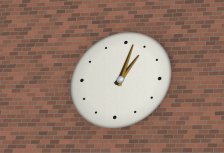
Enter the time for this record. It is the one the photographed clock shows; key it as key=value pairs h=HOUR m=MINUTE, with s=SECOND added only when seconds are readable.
h=1 m=2
